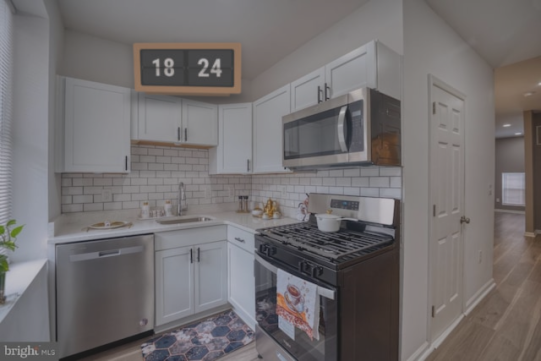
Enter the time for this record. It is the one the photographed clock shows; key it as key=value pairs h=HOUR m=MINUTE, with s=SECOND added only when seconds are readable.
h=18 m=24
